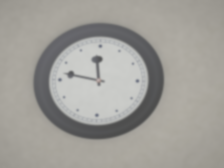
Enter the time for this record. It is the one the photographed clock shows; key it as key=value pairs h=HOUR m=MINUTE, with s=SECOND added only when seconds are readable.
h=11 m=47
